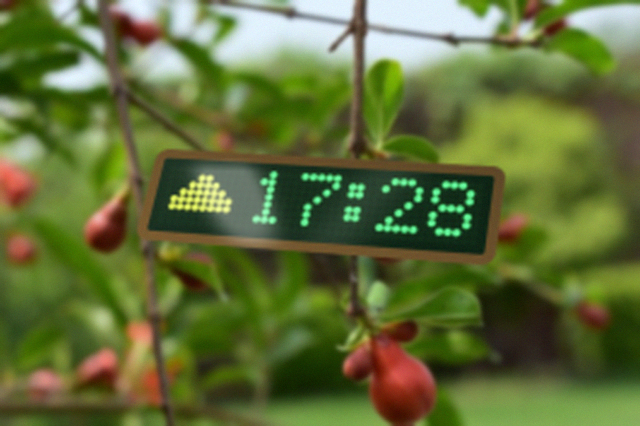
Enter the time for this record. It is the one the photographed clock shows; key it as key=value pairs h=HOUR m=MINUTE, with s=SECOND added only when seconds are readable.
h=17 m=28
